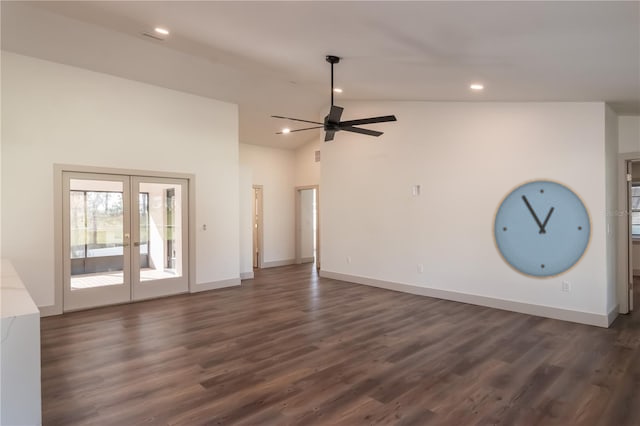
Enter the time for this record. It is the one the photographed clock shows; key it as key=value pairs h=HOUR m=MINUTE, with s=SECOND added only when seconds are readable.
h=12 m=55
